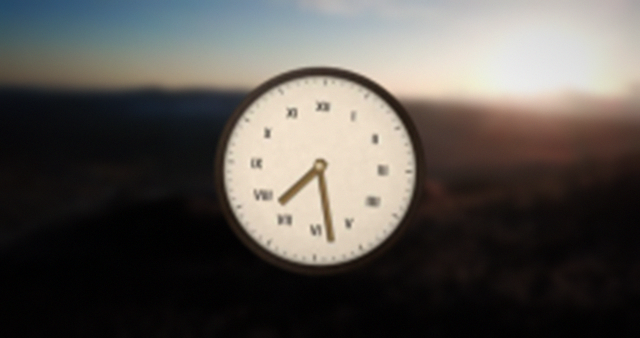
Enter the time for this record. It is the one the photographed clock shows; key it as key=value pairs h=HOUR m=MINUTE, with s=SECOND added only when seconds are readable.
h=7 m=28
